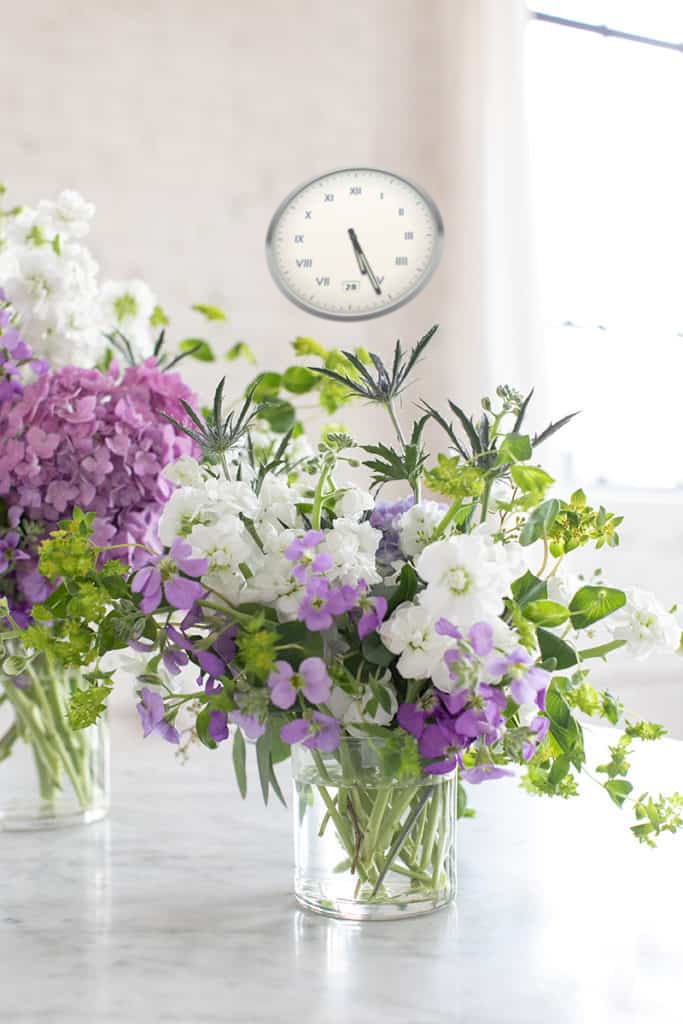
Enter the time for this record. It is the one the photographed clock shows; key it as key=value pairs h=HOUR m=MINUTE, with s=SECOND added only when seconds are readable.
h=5 m=26
